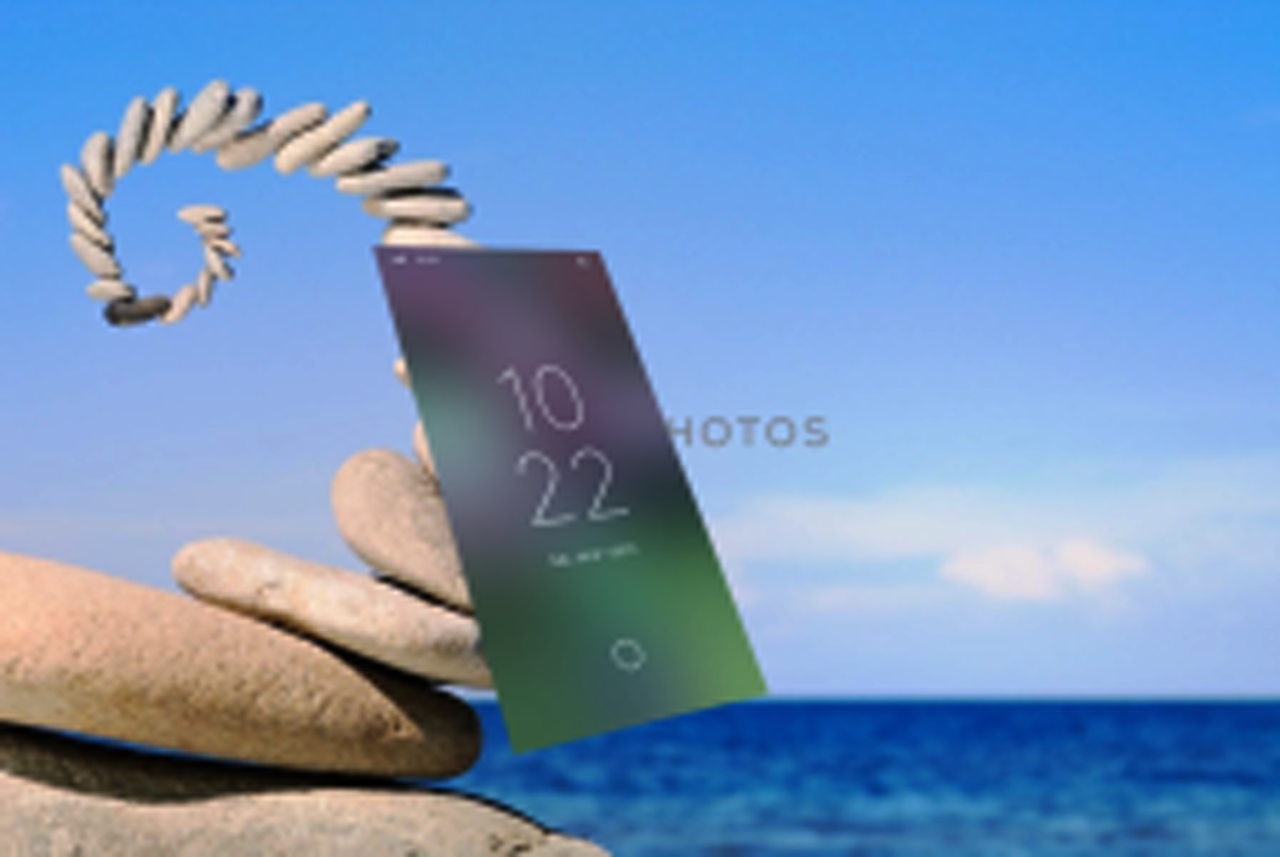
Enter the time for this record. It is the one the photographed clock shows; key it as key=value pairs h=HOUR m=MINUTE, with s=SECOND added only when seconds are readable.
h=10 m=22
